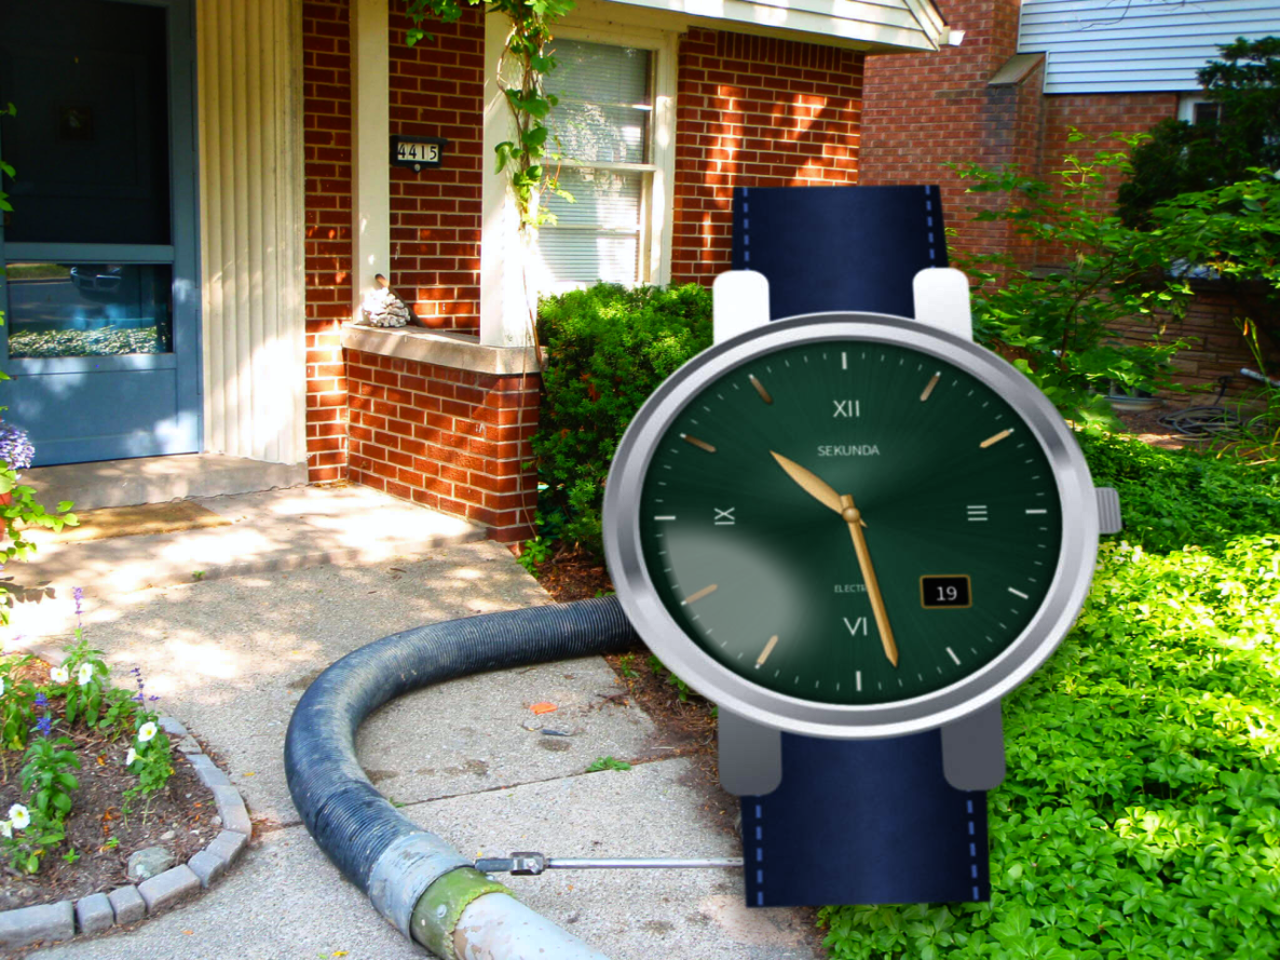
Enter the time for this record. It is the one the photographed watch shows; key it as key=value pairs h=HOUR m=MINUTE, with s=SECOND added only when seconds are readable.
h=10 m=28
